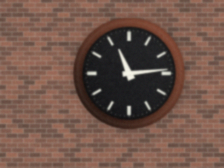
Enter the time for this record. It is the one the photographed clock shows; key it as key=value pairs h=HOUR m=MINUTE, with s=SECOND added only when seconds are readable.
h=11 m=14
